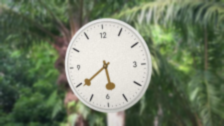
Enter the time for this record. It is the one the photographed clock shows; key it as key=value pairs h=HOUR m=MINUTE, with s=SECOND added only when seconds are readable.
h=5 m=39
